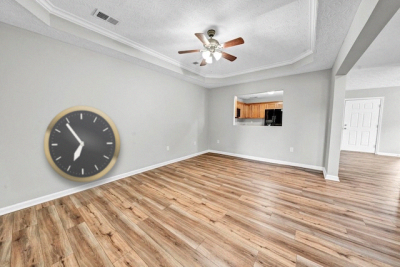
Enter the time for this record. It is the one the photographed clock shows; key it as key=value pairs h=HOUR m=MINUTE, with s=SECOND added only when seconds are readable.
h=6 m=54
